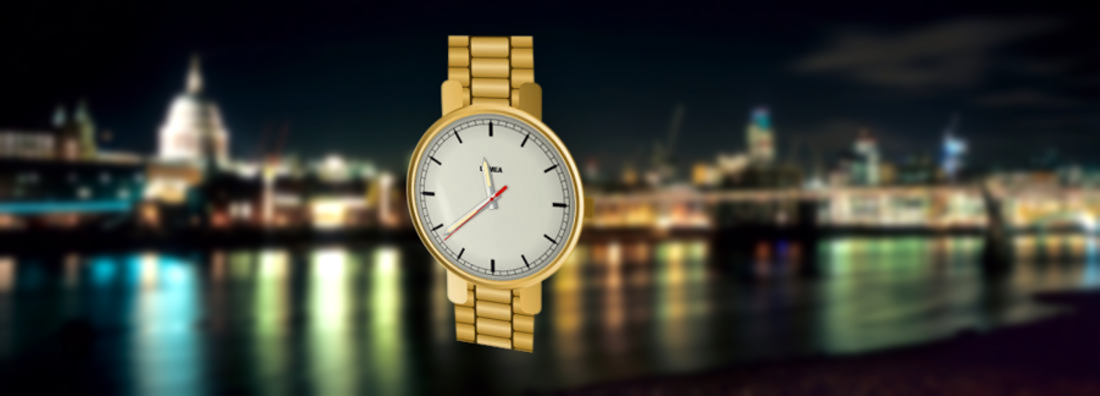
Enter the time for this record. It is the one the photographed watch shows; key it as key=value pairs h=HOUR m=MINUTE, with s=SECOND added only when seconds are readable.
h=11 m=38 s=38
